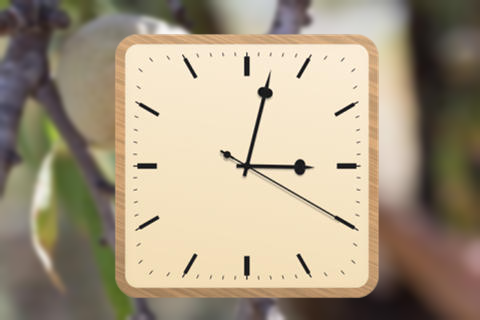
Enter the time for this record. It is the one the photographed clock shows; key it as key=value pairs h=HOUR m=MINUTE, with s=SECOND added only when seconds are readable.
h=3 m=2 s=20
